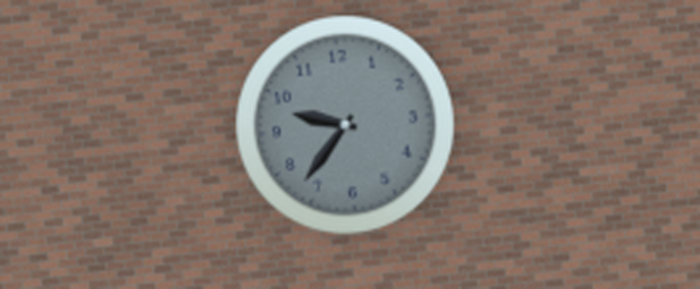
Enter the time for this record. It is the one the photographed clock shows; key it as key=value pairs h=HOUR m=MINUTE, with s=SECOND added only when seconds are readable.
h=9 m=37
